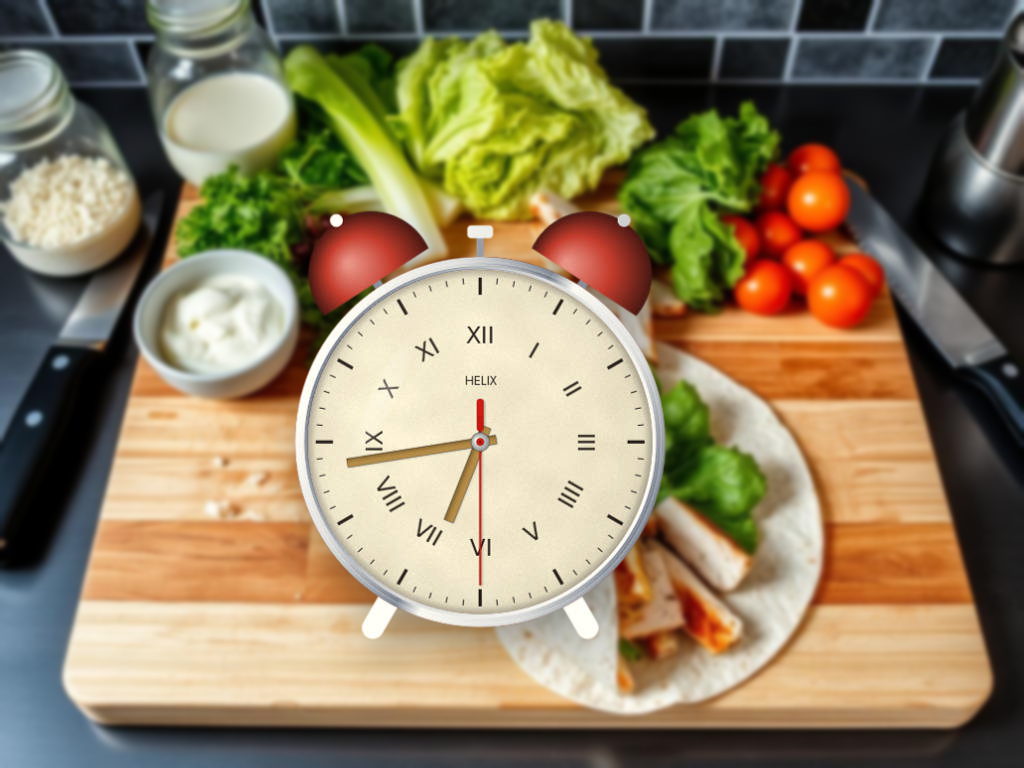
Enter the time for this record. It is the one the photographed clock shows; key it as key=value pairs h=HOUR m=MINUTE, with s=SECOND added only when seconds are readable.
h=6 m=43 s=30
